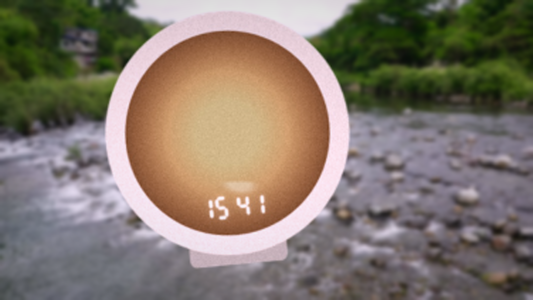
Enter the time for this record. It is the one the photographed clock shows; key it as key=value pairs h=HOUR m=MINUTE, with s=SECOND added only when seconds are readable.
h=15 m=41
